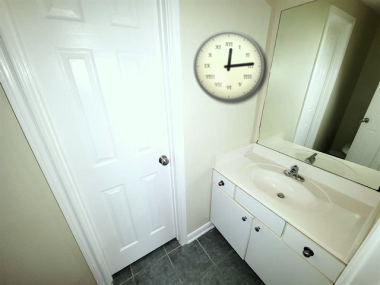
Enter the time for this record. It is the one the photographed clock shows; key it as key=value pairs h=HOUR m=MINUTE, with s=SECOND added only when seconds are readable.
h=12 m=14
